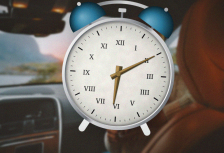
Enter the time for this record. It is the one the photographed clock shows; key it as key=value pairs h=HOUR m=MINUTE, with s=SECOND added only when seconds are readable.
h=6 m=10
